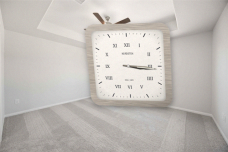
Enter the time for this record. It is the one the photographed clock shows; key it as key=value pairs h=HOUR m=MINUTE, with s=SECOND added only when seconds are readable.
h=3 m=16
